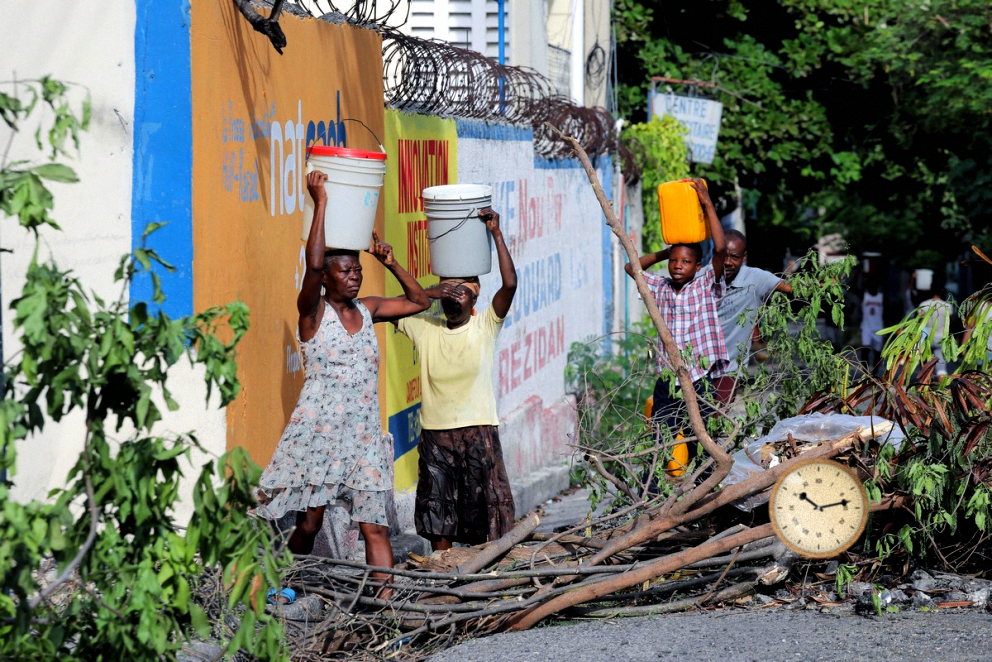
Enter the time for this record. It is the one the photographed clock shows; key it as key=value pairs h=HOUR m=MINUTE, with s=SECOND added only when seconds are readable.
h=10 m=13
